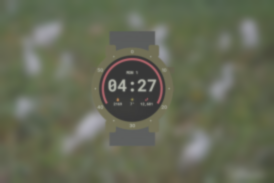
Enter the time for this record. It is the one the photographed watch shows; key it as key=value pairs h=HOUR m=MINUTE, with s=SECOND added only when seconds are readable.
h=4 m=27
